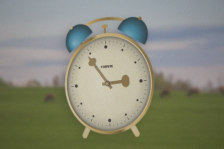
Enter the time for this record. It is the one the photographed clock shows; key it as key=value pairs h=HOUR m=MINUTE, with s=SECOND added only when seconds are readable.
h=2 m=54
